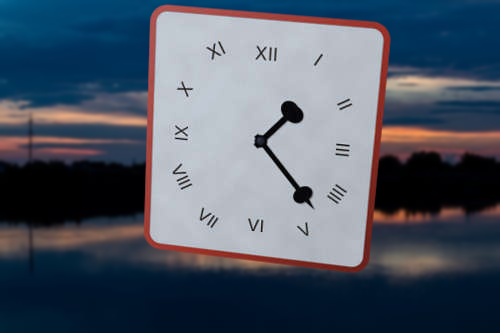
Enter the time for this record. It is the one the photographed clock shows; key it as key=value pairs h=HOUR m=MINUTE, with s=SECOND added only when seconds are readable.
h=1 m=23
